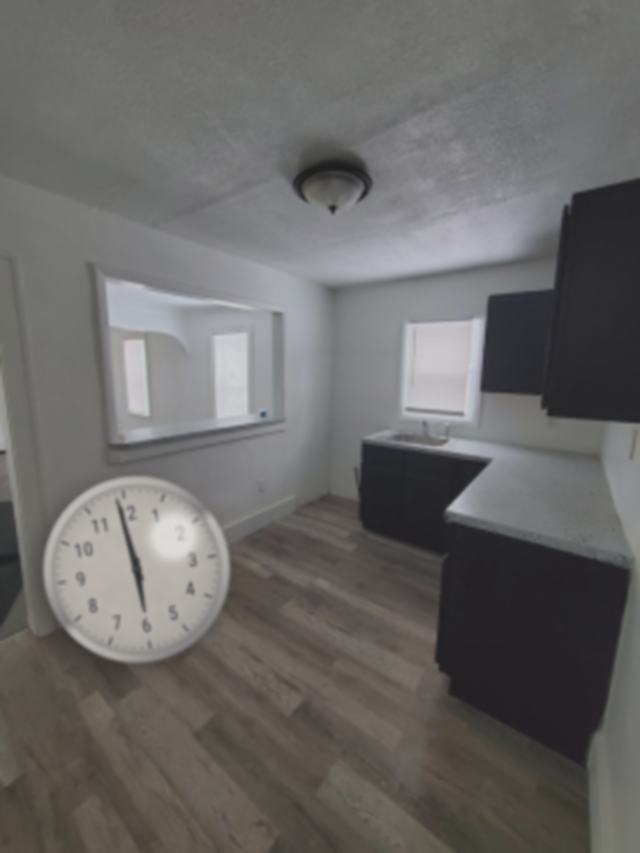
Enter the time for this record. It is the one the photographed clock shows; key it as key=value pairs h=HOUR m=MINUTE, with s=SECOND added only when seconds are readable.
h=5 m=59
